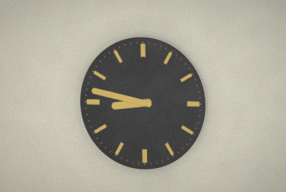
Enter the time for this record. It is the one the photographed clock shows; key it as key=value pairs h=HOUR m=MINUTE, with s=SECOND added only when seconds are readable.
h=8 m=47
